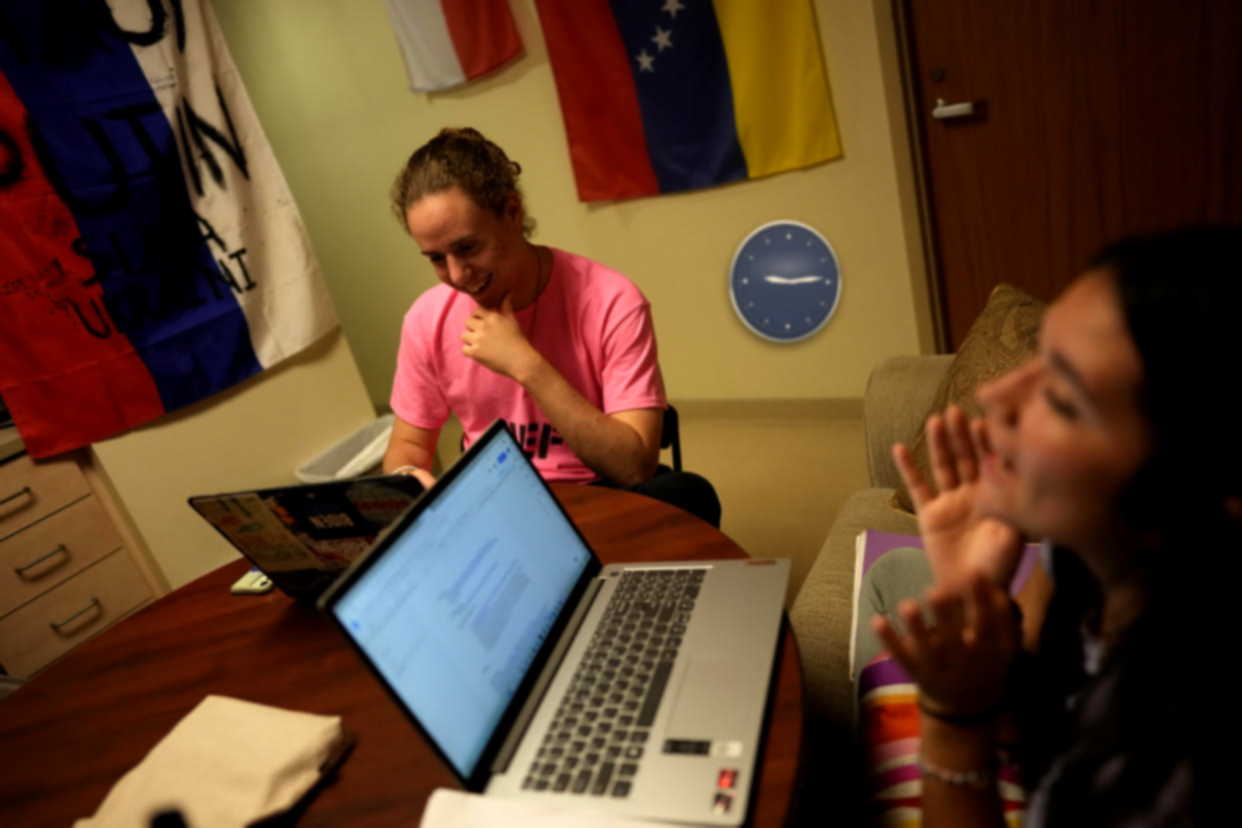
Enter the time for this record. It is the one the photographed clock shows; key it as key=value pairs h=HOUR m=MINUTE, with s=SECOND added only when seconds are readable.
h=9 m=14
